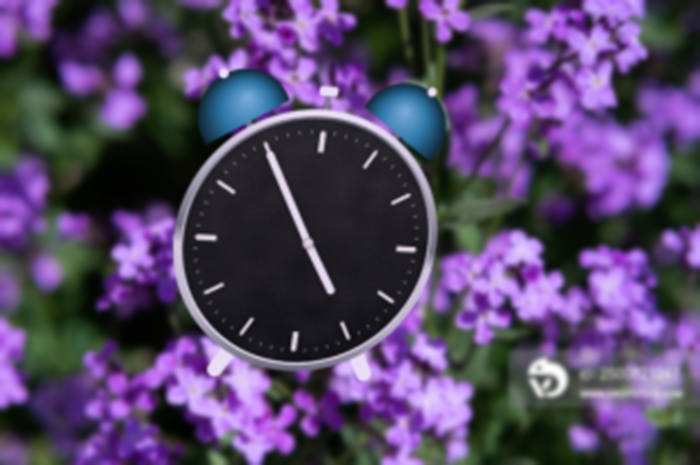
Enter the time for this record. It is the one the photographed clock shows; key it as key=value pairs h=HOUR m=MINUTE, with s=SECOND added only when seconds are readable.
h=4 m=55
